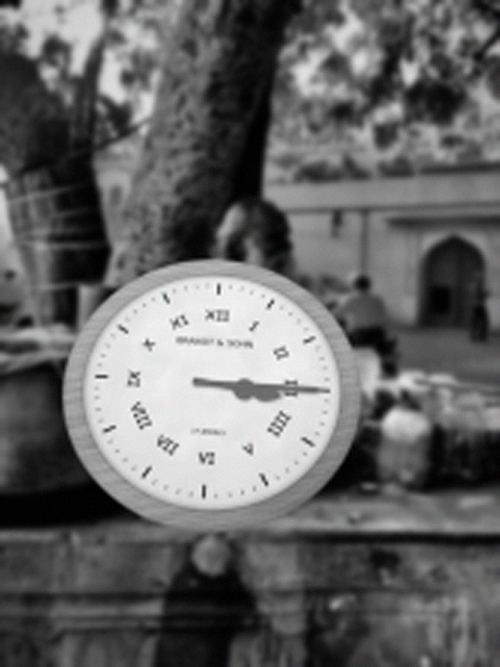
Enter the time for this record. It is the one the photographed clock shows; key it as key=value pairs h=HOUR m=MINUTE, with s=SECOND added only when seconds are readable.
h=3 m=15
